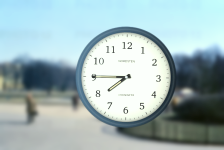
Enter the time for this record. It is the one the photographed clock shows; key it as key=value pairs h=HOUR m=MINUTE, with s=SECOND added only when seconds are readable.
h=7 m=45
